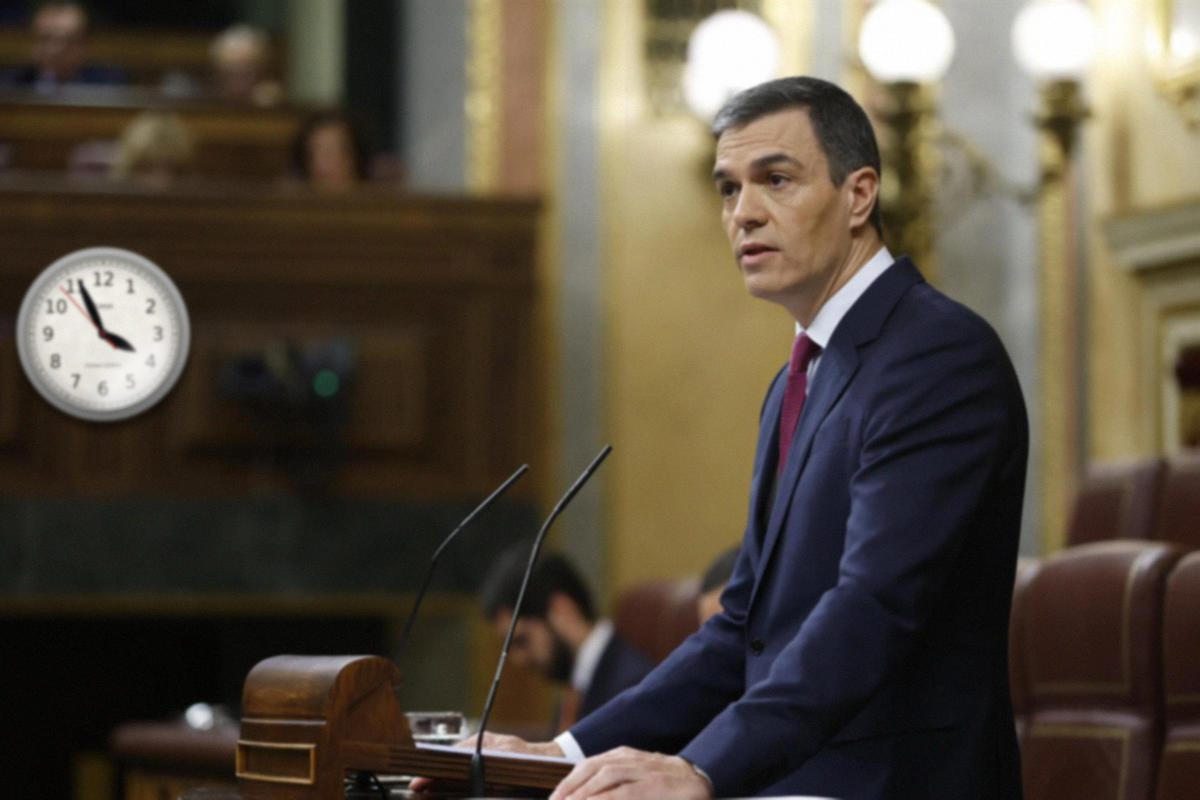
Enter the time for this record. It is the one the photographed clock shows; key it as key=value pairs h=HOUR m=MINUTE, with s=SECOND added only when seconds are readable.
h=3 m=55 s=53
